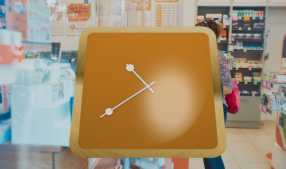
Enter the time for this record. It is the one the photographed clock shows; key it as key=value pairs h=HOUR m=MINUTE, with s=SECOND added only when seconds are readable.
h=10 m=39
